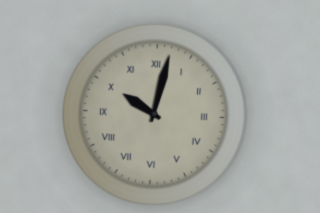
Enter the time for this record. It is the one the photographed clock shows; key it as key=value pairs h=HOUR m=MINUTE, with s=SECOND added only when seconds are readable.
h=10 m=2
